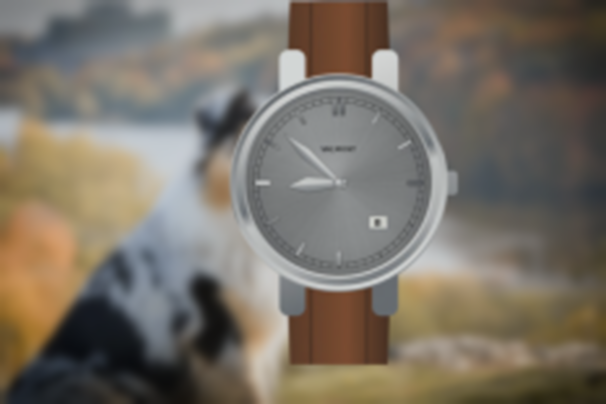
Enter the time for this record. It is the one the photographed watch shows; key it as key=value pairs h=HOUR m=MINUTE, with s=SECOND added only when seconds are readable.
h=8 m=52
